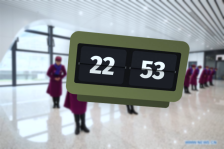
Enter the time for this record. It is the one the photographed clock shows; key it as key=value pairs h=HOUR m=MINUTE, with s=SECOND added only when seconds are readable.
h=22 m=53
